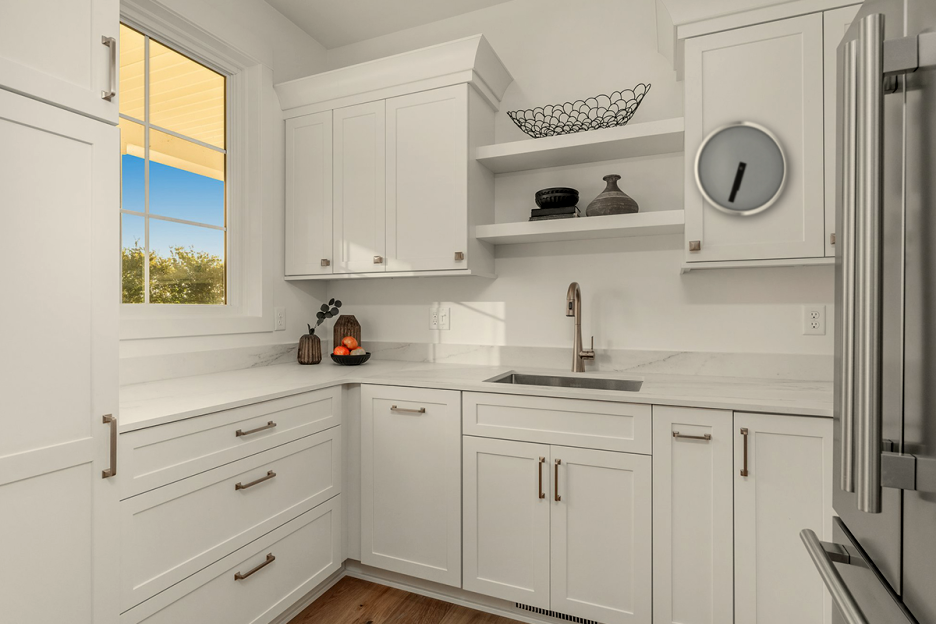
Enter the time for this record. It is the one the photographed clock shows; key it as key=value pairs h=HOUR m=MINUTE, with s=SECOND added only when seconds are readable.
h=6 m=33
